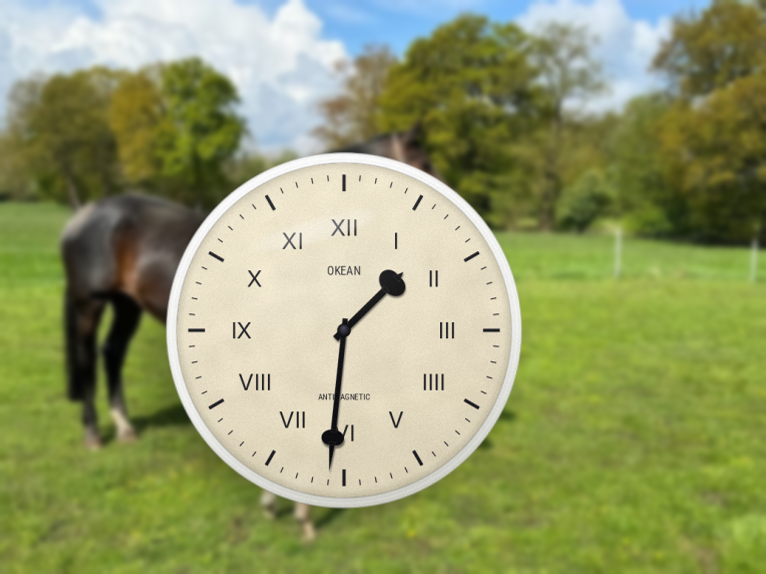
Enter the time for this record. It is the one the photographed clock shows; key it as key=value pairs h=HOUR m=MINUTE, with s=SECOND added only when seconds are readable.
h=1 m=31
